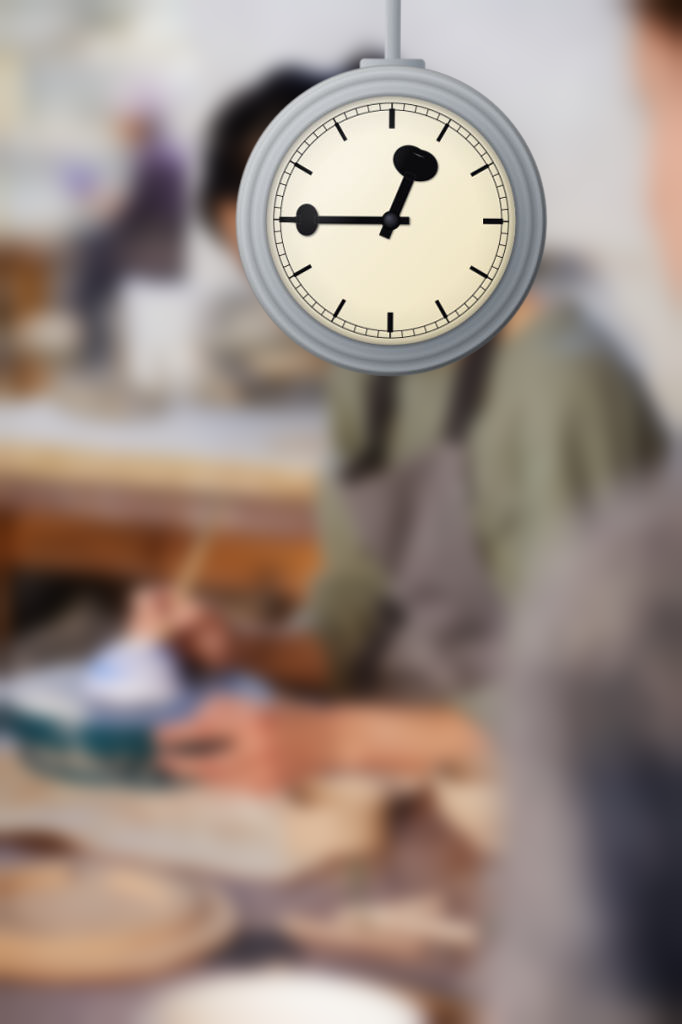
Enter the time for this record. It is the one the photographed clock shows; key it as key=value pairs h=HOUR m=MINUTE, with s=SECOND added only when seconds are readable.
h=12 m=45
